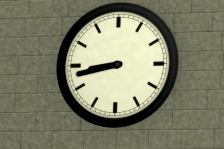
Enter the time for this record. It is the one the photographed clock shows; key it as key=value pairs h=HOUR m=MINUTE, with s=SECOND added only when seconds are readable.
h=8 m=43
